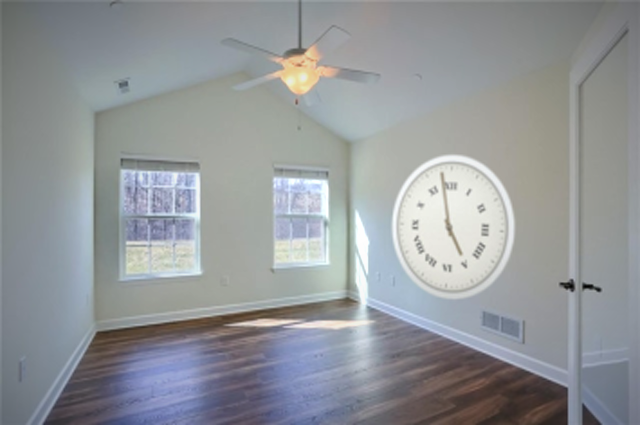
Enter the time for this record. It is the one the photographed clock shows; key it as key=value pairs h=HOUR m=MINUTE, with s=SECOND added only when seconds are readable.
h=4 m=58
